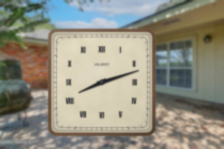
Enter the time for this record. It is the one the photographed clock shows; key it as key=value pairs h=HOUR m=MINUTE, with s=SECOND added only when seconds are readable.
h=8 m=12
